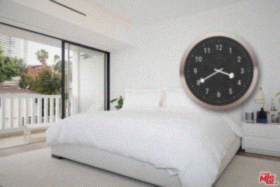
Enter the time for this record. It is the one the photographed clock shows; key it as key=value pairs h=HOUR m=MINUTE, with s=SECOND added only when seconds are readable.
h=3 m=40
